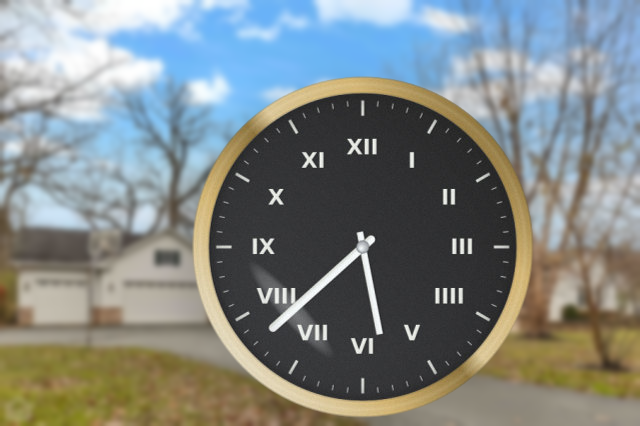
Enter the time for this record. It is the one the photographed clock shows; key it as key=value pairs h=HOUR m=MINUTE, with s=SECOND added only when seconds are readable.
h=5 m=38
